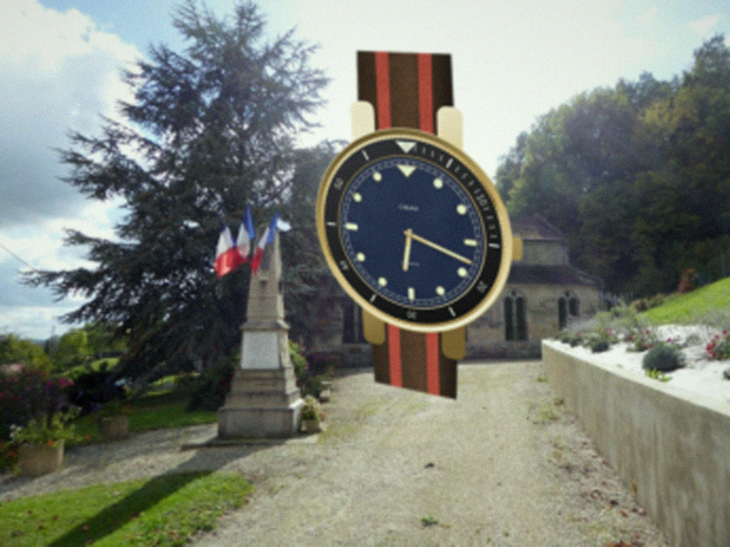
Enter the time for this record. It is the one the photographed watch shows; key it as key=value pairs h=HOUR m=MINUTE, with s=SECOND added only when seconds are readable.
h=6 m=18
